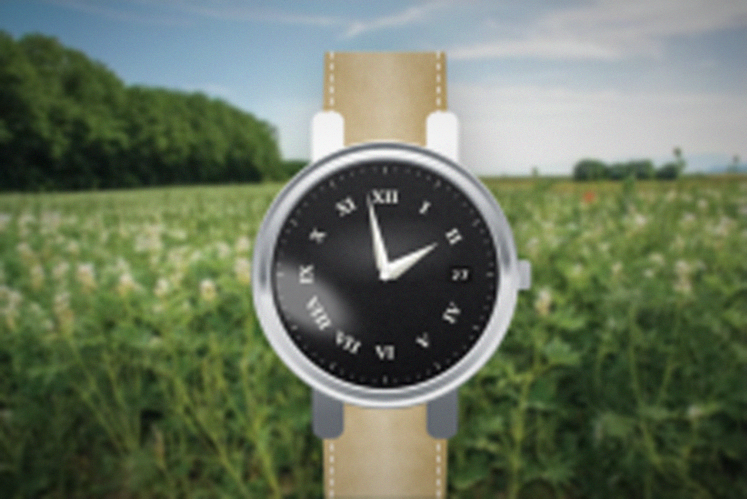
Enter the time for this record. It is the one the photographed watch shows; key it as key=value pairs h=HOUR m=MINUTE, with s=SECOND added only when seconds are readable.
h=1 m=58
